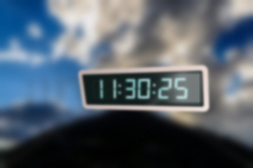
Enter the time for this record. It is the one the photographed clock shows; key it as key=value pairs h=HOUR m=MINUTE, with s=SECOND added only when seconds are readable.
h=11 m=30 s=25
